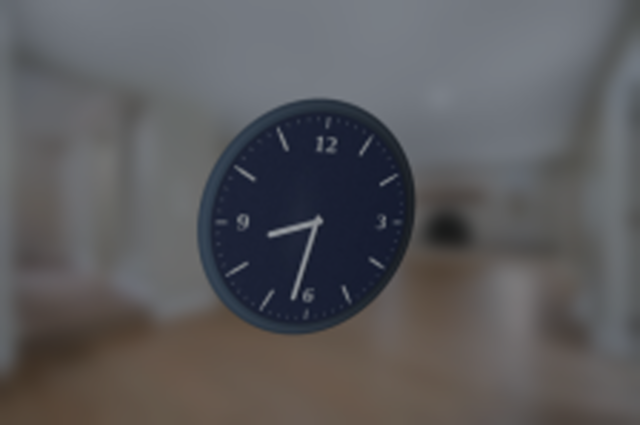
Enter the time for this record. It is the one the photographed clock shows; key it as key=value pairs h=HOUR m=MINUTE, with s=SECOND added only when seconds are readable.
h=8 m=32
